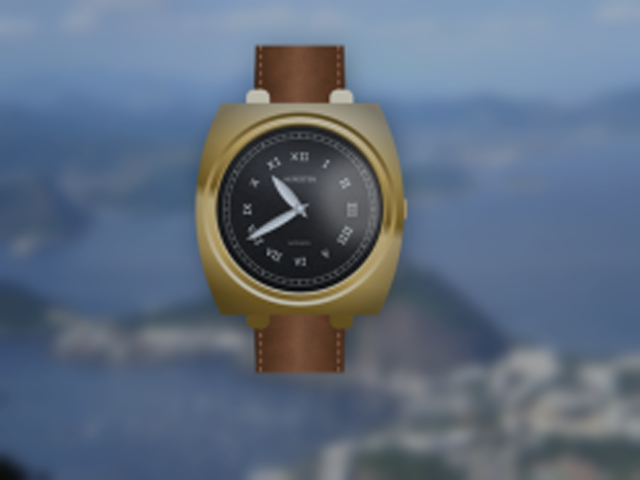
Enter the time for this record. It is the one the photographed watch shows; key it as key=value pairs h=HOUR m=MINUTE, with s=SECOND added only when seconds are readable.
h=10 m=40
